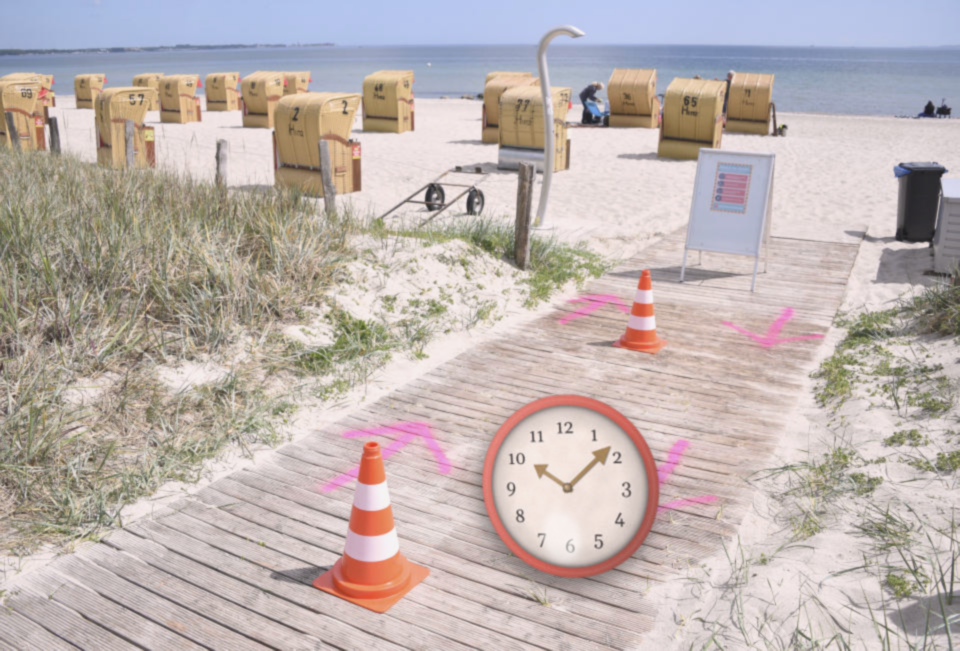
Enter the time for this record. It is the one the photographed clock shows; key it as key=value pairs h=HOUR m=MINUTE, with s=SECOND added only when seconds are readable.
h=10 m=8
